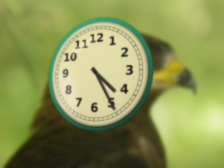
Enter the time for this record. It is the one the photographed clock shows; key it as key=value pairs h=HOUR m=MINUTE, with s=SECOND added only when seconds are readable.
h=4 m=25
